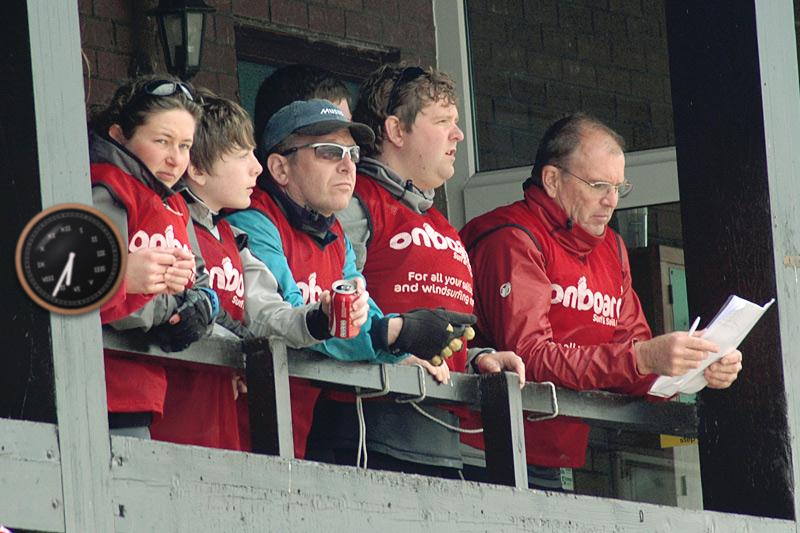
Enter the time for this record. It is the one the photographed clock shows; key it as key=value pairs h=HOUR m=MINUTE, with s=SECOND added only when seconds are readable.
h=6 m=36
